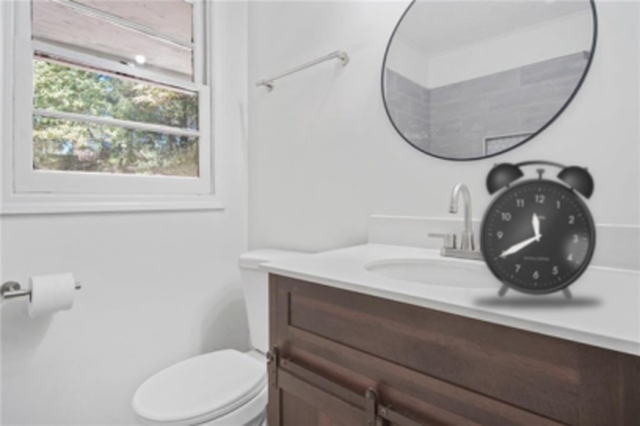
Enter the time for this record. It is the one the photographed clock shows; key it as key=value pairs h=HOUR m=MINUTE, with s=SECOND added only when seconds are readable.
h=11 m=40
